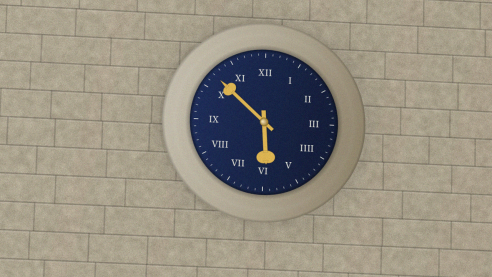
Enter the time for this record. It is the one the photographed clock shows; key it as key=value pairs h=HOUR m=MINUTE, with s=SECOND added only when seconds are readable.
h=5 m=52
